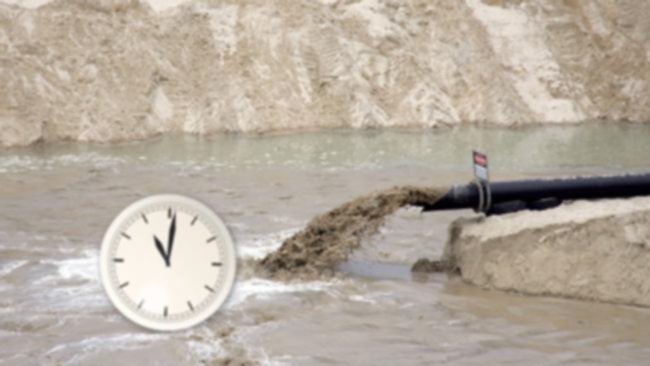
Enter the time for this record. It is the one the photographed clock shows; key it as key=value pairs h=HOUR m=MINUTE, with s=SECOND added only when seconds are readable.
h=11 m=1
